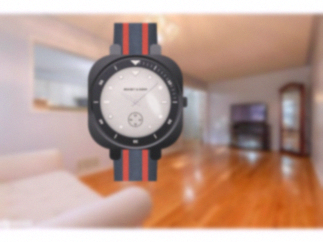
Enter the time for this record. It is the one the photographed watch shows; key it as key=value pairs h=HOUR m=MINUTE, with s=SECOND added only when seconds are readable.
h=10 m=8
